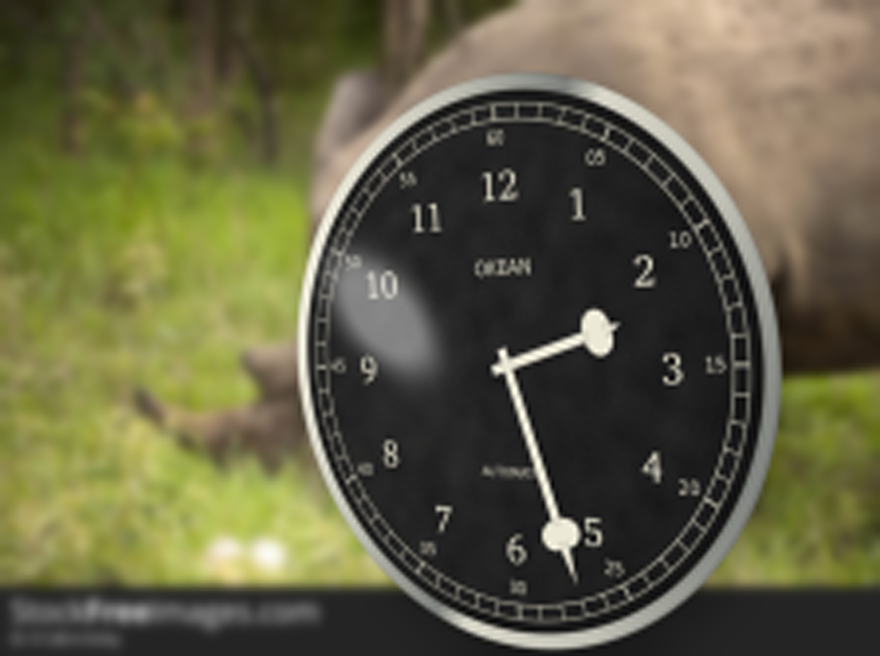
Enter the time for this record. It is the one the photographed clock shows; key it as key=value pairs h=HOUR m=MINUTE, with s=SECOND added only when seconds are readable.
h=2 m=27
